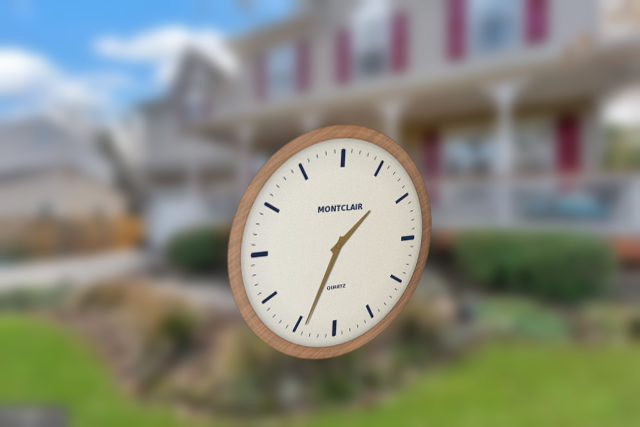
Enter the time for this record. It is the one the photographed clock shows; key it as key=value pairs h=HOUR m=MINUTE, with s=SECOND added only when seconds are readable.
h=1 m=34
